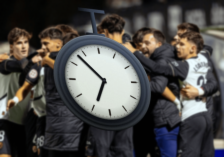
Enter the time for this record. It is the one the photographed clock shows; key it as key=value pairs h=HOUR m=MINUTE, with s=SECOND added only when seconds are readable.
h=6 m=53
